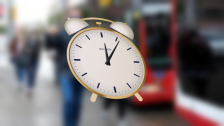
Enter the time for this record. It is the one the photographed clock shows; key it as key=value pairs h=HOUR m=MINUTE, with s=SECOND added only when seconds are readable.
h=12 m=6
